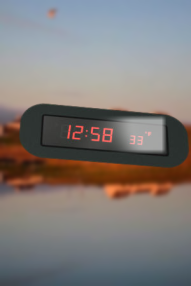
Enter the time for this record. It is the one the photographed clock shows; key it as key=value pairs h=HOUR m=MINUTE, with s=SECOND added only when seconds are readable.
h=12 m=58
